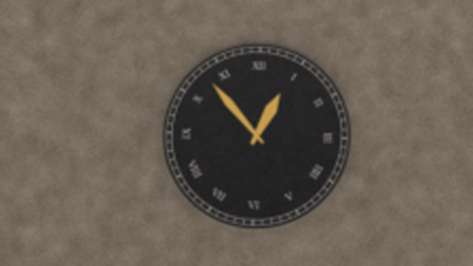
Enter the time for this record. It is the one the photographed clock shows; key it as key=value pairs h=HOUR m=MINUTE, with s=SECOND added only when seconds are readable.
h=12 m=53
